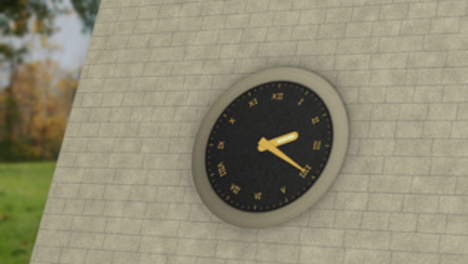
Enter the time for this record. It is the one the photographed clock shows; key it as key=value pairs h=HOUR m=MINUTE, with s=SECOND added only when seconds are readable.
h=2 m=20
